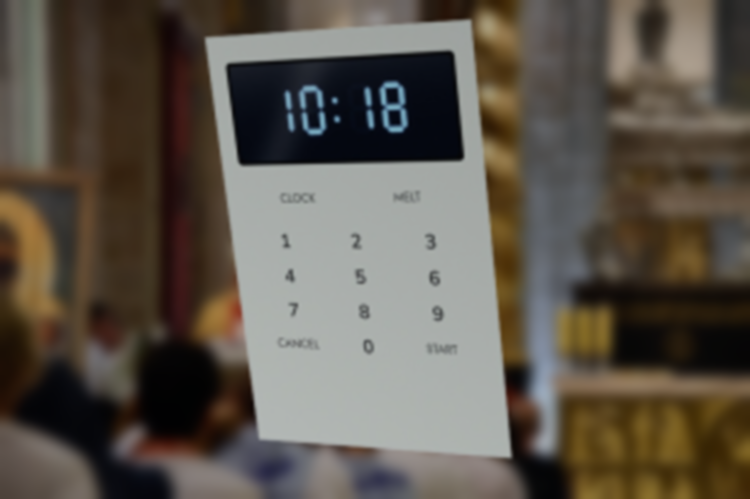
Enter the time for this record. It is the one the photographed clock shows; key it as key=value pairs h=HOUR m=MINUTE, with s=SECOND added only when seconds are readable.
h=10 m=18
